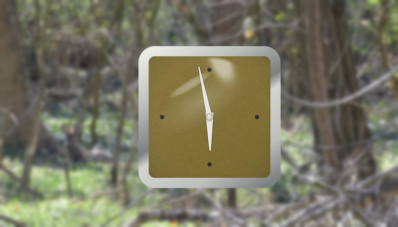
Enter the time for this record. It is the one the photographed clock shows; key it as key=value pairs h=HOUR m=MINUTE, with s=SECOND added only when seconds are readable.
h=5 m=58
